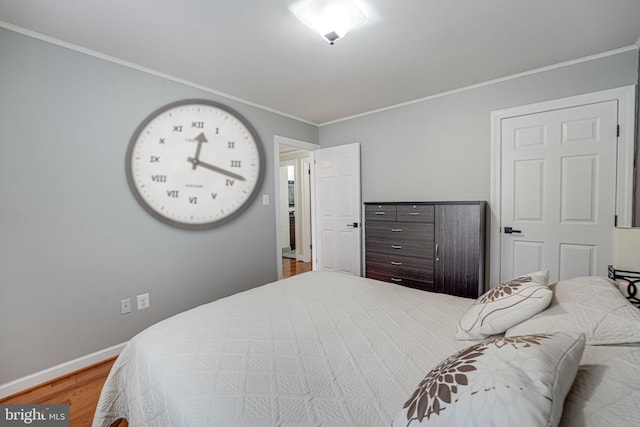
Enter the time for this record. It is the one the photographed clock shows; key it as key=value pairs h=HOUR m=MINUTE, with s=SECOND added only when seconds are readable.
h=12 m=18
